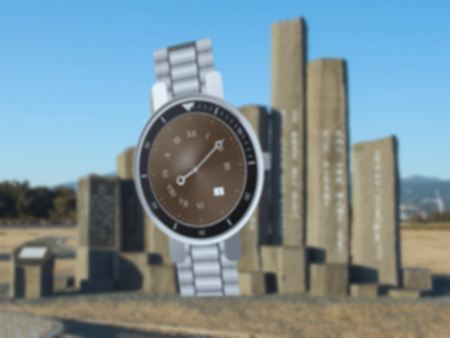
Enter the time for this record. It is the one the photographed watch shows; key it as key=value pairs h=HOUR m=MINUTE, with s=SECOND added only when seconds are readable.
h=8 m=9
